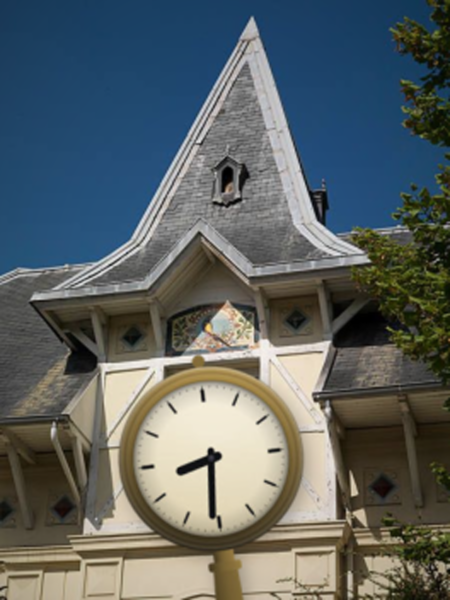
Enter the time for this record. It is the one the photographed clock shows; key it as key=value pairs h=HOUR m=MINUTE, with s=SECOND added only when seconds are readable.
h=8 m=31
